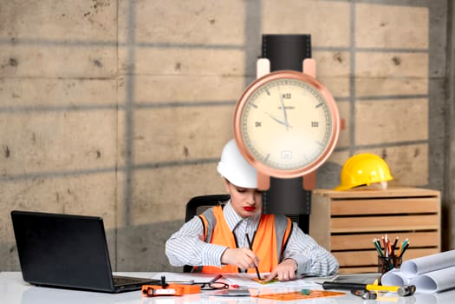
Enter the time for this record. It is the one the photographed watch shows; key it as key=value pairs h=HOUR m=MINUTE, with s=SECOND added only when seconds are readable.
h=9 m=58
